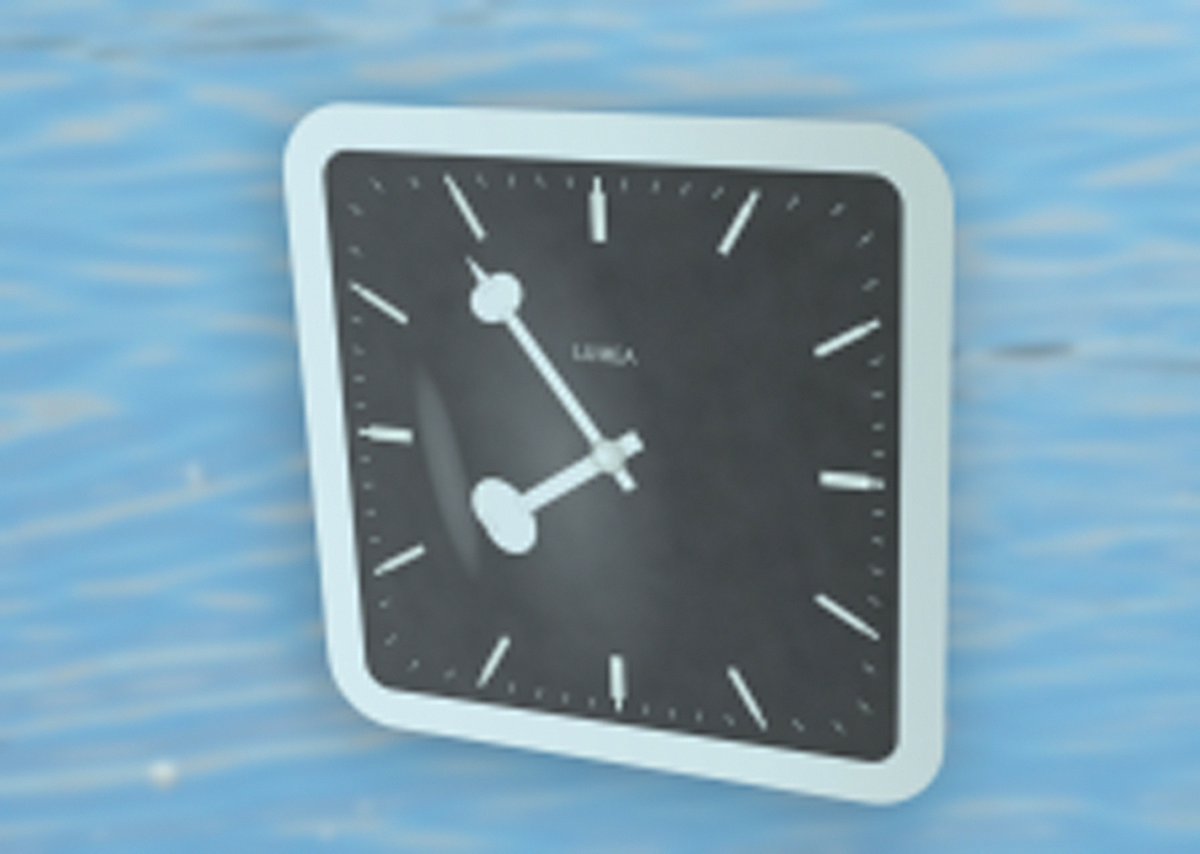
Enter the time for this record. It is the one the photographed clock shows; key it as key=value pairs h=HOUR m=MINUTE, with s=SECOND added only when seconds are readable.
h=7 m=54
